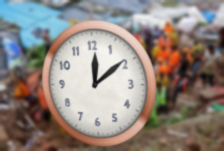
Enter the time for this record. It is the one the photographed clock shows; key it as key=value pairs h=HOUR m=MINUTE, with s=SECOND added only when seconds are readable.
h=12 m=9
